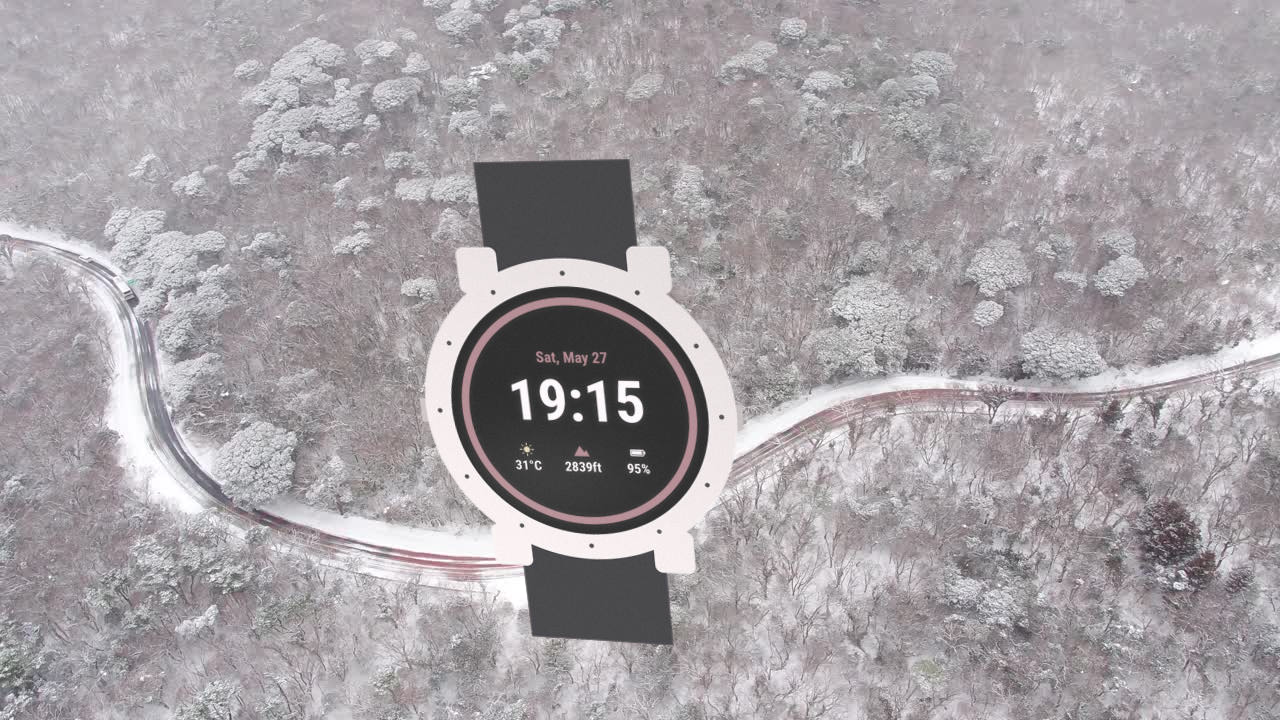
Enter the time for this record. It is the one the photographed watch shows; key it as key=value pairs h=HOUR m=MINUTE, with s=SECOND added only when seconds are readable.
h=19 m=15
